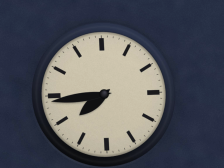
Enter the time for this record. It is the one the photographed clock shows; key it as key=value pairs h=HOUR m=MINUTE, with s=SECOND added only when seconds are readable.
h=7 m=44
